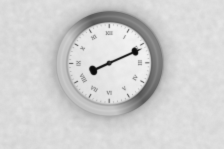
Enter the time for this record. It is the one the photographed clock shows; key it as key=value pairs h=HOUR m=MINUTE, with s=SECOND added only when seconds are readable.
h=8 m=11
